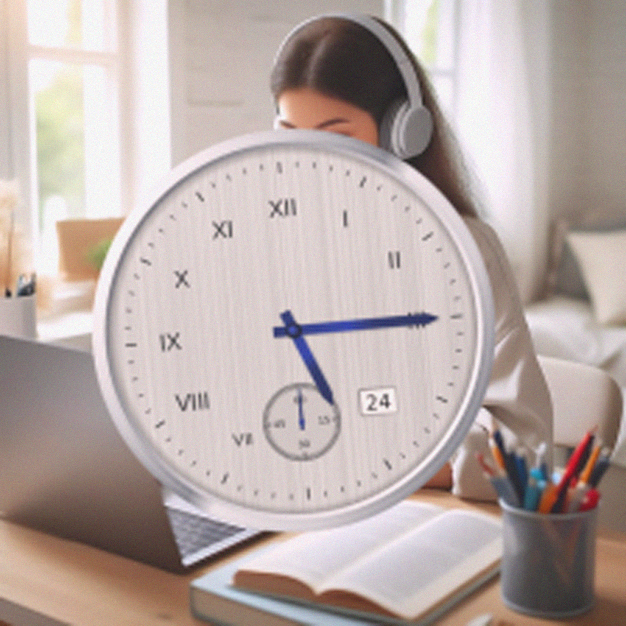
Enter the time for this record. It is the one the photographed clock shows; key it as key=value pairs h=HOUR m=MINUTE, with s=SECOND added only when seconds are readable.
h=5 m=15
